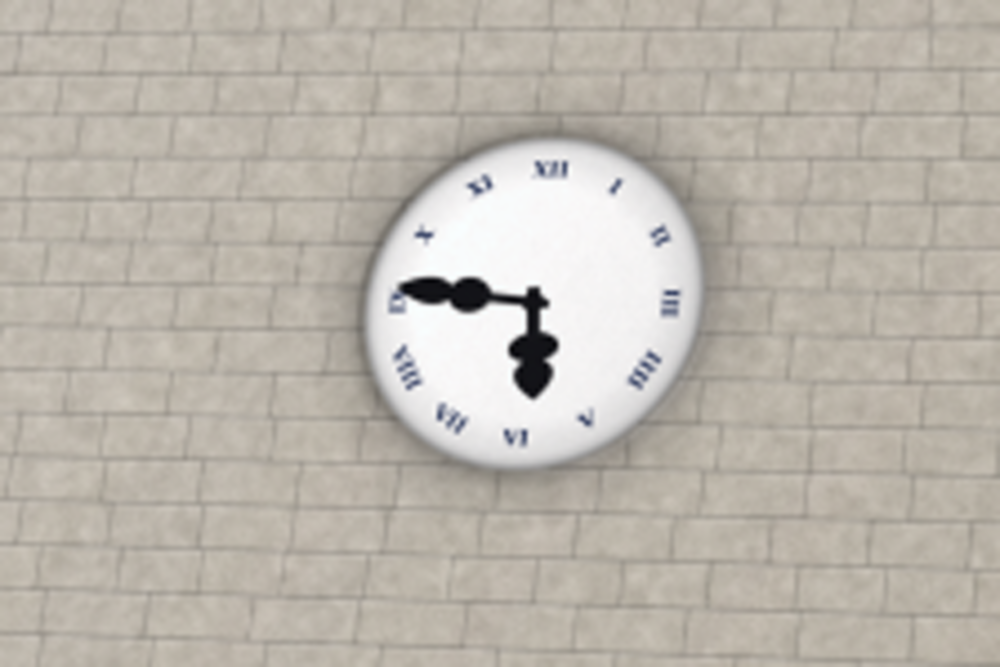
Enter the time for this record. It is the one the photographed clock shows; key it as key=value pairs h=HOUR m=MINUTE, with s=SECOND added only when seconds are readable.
h=5 m=46
